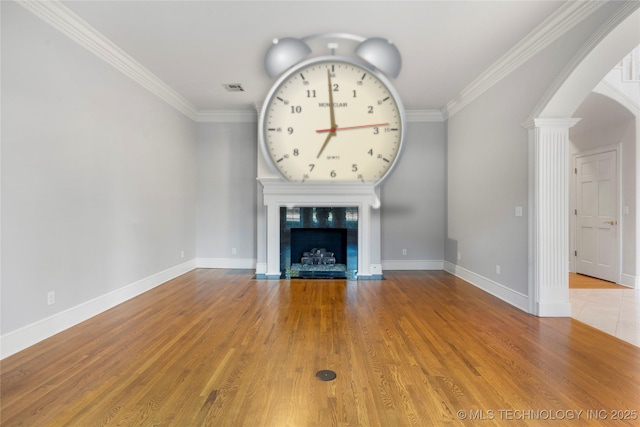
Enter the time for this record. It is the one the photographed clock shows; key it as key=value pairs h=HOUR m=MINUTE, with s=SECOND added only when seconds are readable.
h=6 m=59 s=14
